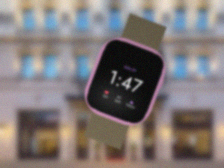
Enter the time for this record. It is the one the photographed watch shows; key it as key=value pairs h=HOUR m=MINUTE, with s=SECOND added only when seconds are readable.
h=1 m=47
